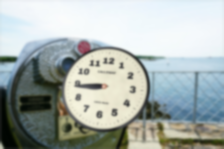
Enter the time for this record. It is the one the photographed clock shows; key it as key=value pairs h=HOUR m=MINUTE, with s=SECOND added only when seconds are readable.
h=8 m=44
